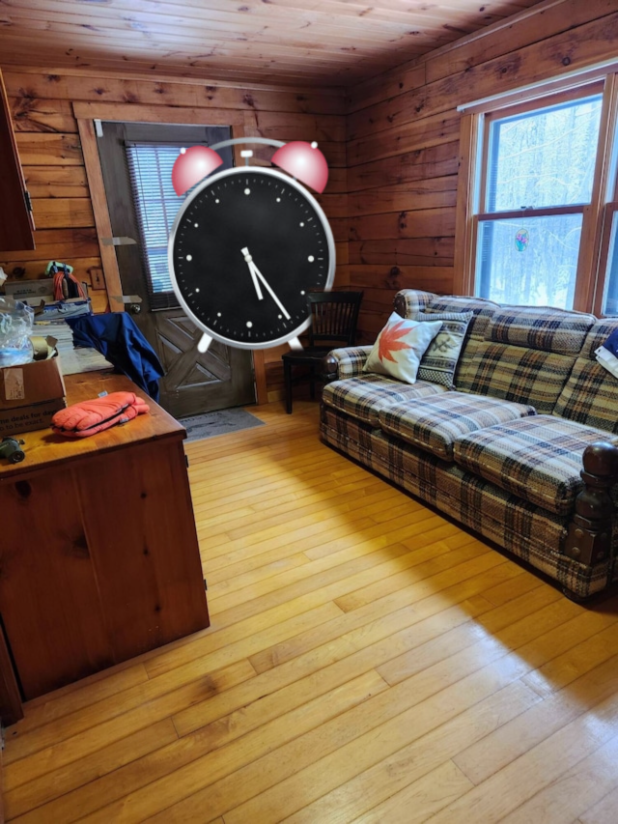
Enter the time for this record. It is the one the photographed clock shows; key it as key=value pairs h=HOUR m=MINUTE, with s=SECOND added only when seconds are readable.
h=5 m=24
